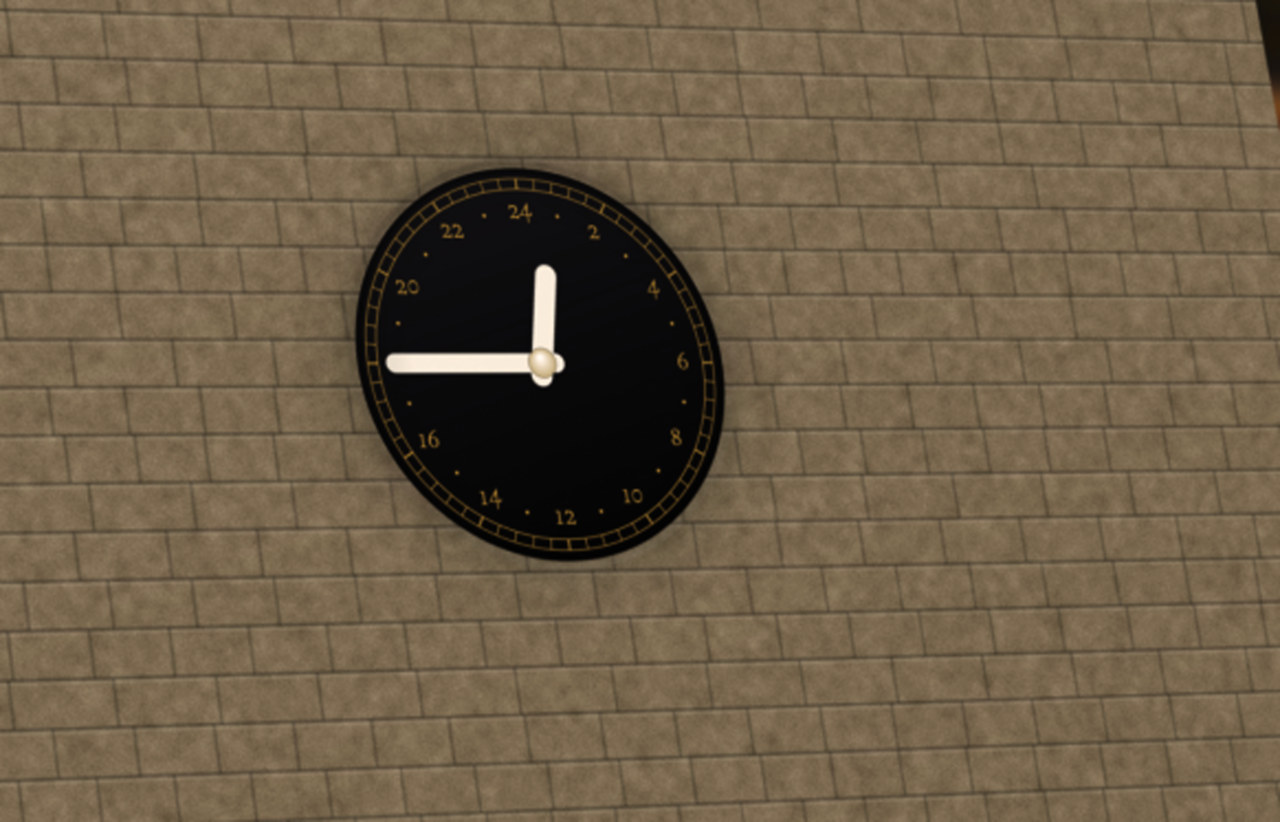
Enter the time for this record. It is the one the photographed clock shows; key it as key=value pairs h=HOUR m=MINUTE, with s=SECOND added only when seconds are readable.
h=0 m=45
